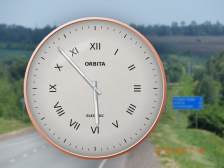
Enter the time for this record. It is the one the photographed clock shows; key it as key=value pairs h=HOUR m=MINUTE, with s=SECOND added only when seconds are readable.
h=5 m=53
